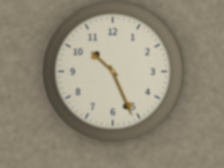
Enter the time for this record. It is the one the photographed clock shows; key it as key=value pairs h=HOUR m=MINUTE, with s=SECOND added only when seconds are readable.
h=10 m=26
